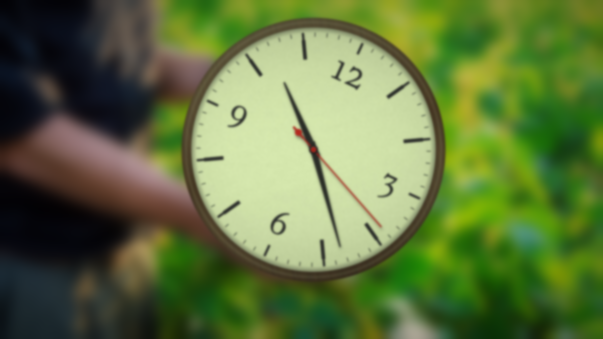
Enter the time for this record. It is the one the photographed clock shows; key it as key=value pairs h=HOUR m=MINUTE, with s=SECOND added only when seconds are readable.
h=10 m=23 s=19
